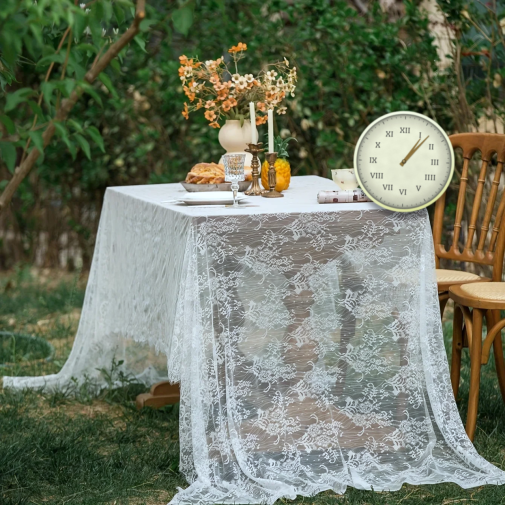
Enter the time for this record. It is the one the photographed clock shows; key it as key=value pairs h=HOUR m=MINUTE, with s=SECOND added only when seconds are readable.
h=1 m=7
